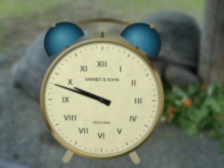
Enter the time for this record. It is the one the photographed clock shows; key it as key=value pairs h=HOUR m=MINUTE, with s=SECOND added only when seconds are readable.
h=9 m=48
